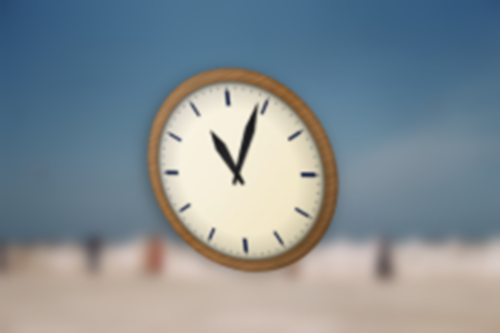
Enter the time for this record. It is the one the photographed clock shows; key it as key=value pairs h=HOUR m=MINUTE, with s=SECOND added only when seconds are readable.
h=11 m=4
